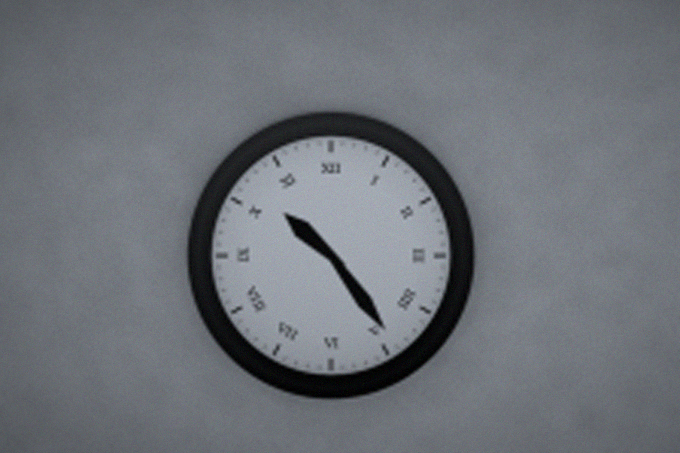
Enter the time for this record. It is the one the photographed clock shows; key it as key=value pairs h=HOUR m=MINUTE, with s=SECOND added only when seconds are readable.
h=10 m=24
